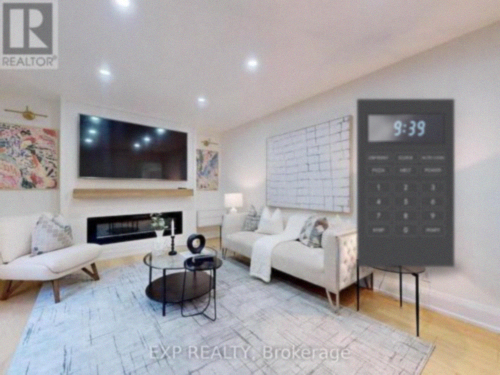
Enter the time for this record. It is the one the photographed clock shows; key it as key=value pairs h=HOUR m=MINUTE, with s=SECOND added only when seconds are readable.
h=9 m=39
